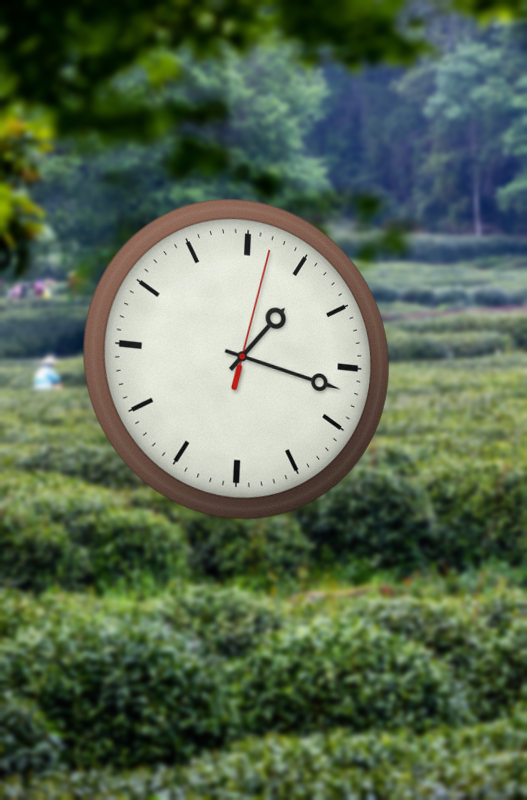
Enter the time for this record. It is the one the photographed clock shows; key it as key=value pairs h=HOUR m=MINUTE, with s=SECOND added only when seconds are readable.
h=1 m=17 s=2
